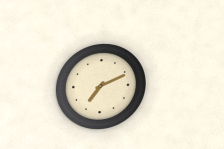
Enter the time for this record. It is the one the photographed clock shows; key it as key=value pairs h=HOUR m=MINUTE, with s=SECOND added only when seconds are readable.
h=7 m=11
